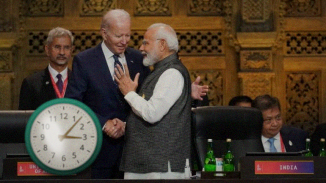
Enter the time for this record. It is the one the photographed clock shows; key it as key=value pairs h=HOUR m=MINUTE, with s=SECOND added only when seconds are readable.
h=3 m=7
